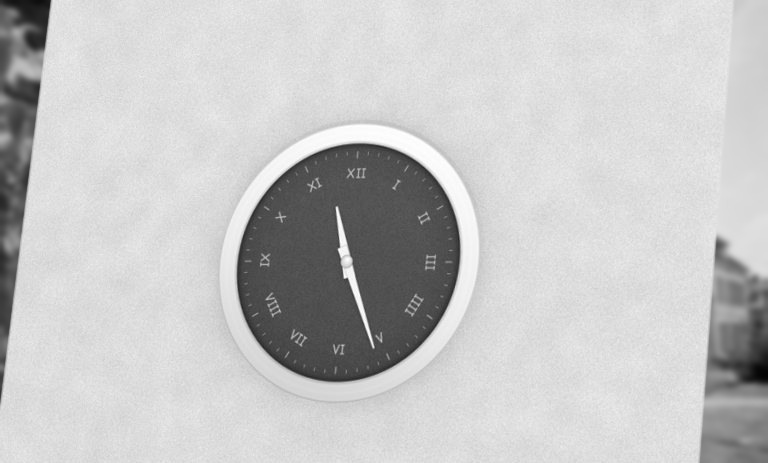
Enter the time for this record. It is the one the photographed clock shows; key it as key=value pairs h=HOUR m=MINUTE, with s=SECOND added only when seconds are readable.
h=11 m=26
